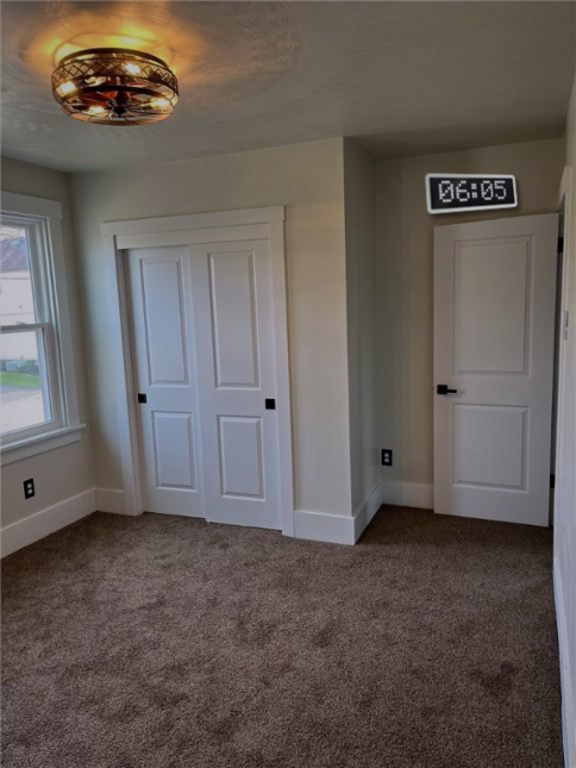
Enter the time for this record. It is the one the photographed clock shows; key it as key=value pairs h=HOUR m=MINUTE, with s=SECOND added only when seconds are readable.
h=6 m=5
